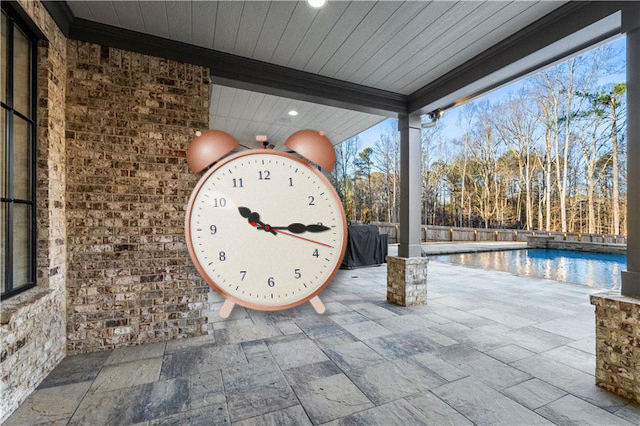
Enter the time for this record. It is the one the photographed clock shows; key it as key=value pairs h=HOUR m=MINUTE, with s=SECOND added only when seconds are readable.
h=10 m=15 s=18
